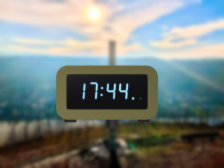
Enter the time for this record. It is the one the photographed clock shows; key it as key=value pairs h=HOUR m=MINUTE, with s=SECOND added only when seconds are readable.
h=17 m=44
